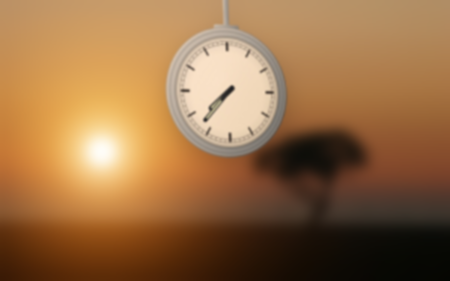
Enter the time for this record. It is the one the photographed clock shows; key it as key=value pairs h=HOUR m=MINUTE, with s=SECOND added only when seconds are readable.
h=7 m=37
